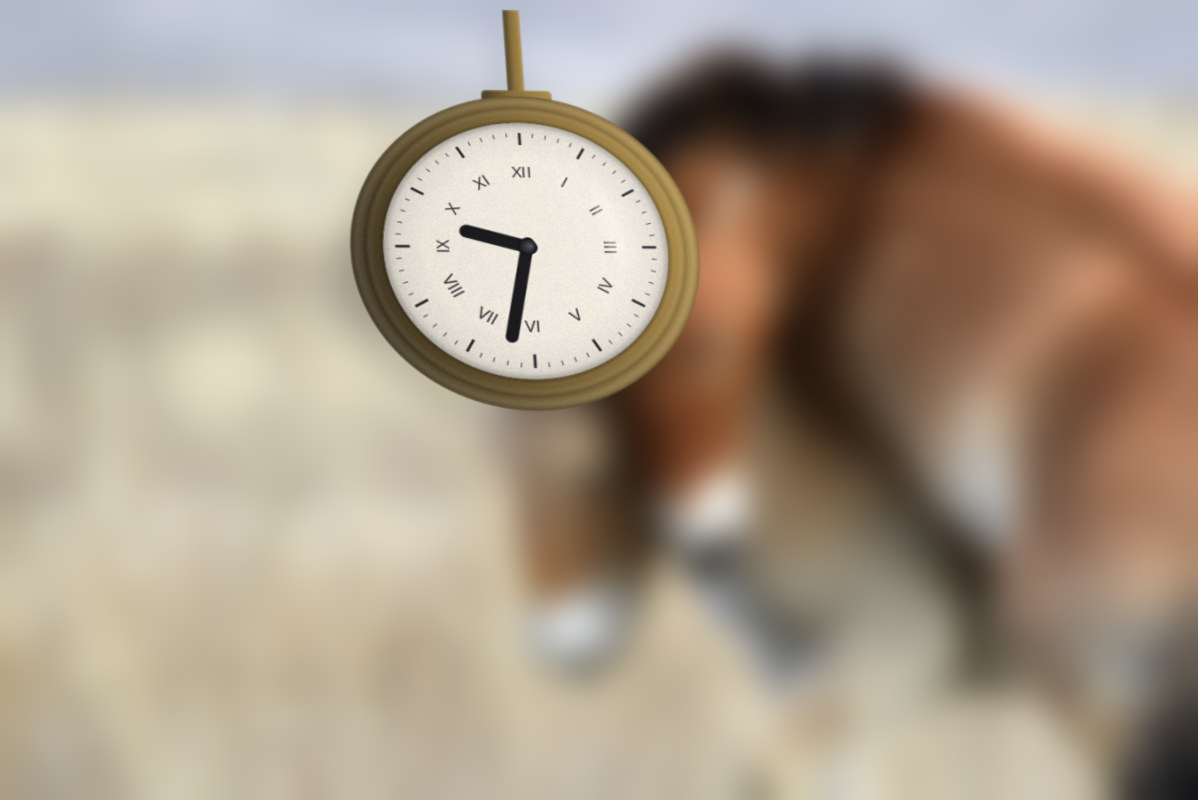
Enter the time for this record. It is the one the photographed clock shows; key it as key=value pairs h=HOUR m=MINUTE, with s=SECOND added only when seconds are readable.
h=9 m=32
